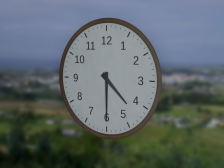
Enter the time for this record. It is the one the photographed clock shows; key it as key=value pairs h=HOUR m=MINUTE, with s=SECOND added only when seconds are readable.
h=4 m=30
